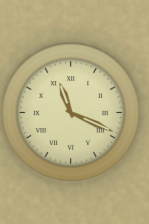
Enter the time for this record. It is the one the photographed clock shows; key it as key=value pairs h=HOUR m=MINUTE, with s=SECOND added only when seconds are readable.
h=11 m=19
